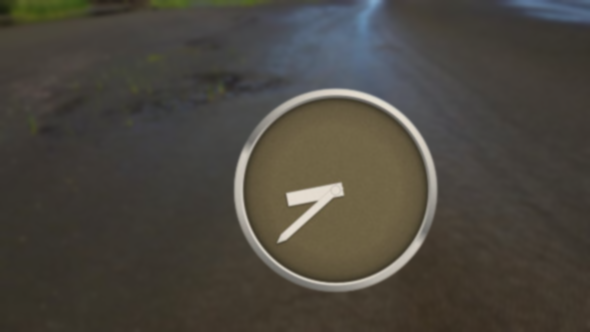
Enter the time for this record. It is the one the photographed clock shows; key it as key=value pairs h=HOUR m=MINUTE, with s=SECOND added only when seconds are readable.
h=8 m=38
